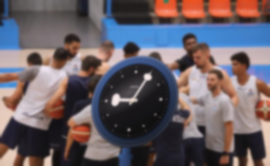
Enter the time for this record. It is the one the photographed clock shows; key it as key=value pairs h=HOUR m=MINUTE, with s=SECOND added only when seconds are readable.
h=9 m=5
